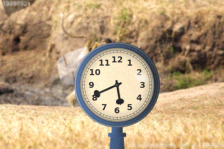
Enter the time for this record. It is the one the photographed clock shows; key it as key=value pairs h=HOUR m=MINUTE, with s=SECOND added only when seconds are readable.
h=5 m=41
